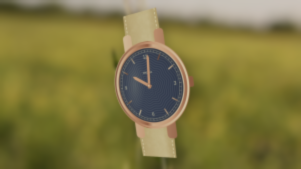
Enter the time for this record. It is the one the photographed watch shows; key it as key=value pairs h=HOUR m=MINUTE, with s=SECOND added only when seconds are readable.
h=10 m=1
